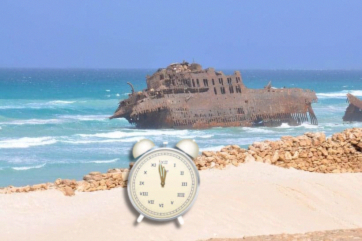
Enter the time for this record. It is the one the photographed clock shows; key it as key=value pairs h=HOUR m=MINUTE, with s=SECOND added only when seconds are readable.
h=11 m=58
